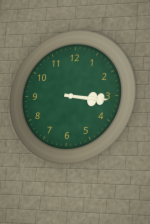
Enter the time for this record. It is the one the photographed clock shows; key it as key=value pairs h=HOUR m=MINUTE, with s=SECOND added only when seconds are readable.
h=3 m=16
